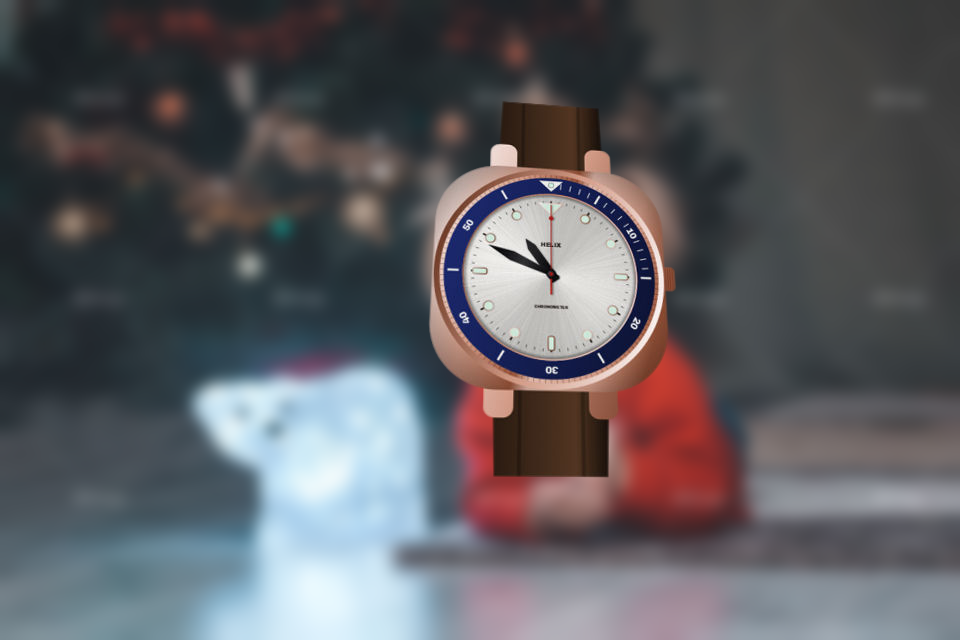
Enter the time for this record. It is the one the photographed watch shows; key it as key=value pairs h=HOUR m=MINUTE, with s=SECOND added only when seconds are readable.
h=10 m=49 s=0
